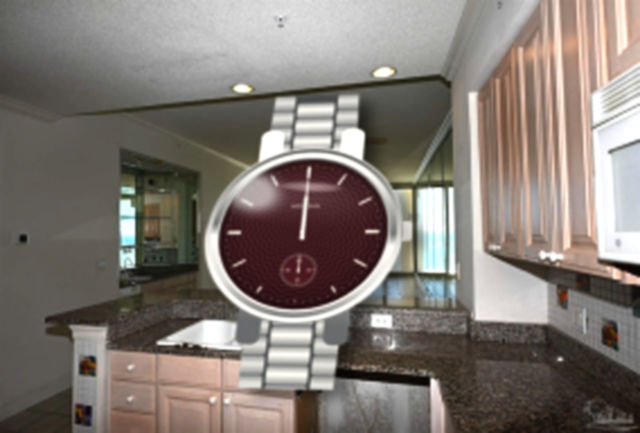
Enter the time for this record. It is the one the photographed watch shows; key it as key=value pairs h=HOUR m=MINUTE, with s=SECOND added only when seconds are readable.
h=12 m=0
